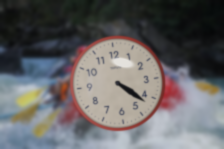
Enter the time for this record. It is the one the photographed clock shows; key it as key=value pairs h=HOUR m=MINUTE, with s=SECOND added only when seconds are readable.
h=4 m=22
